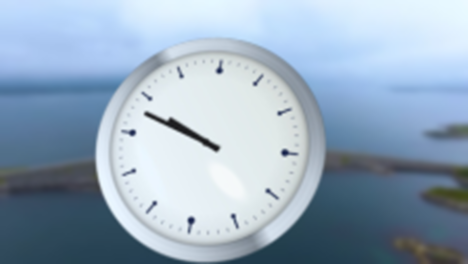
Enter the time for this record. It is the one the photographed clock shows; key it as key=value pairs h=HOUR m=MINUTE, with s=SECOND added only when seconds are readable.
h=9 m=48
